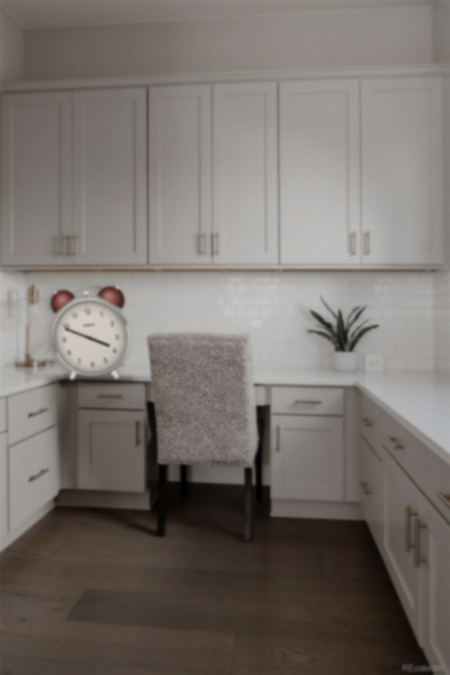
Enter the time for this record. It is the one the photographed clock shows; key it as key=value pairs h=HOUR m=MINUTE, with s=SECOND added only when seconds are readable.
h=3 m=49
